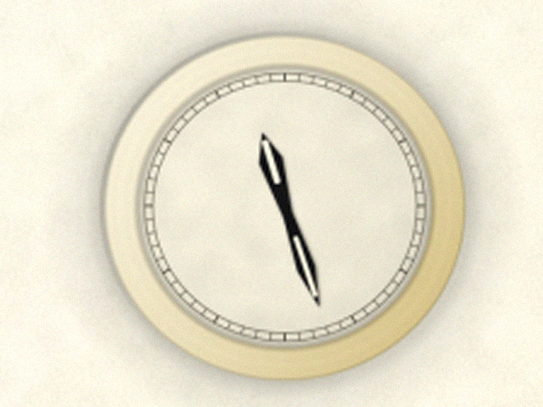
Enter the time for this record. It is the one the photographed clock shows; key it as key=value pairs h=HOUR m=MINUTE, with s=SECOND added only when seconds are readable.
h=11 m=27
